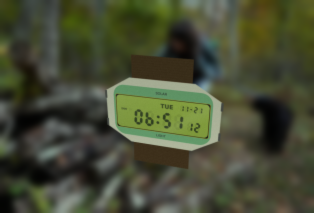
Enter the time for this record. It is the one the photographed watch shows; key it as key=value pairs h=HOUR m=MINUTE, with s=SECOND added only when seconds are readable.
h=6 m=51 s=12
